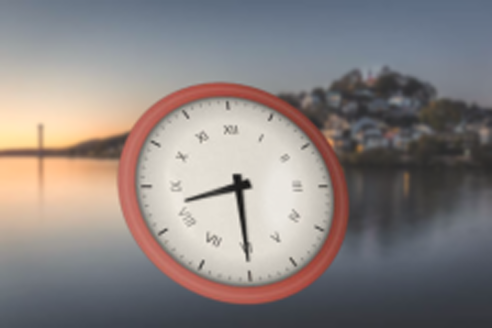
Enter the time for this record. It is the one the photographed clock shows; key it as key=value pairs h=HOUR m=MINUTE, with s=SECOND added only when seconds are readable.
h=8 m=30
